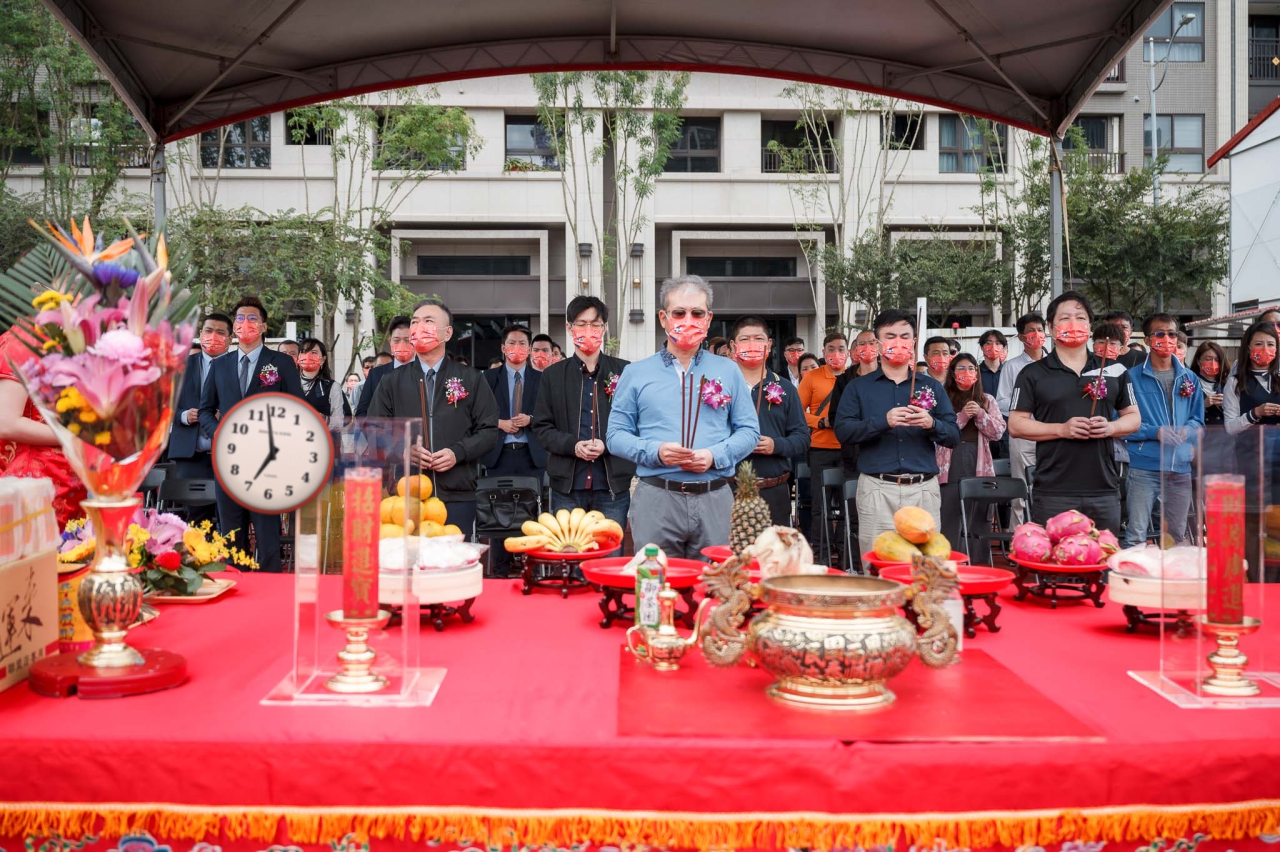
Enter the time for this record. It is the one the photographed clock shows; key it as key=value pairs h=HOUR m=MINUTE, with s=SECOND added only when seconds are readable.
h=6 m=58
